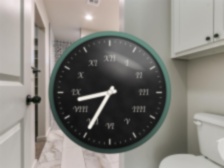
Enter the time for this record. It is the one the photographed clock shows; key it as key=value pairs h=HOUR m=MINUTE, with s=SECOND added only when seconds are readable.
h=8 m=35
